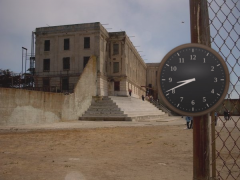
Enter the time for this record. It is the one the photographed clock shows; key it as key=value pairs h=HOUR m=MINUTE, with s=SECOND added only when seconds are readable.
h=8 m=41
